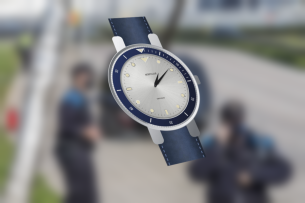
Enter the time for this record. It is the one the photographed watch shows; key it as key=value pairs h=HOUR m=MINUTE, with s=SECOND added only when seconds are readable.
h=1 m=9
